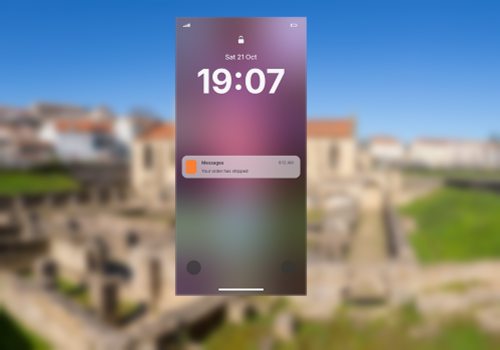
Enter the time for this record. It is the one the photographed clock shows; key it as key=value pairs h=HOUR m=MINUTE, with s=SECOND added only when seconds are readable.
h=19 m=7
